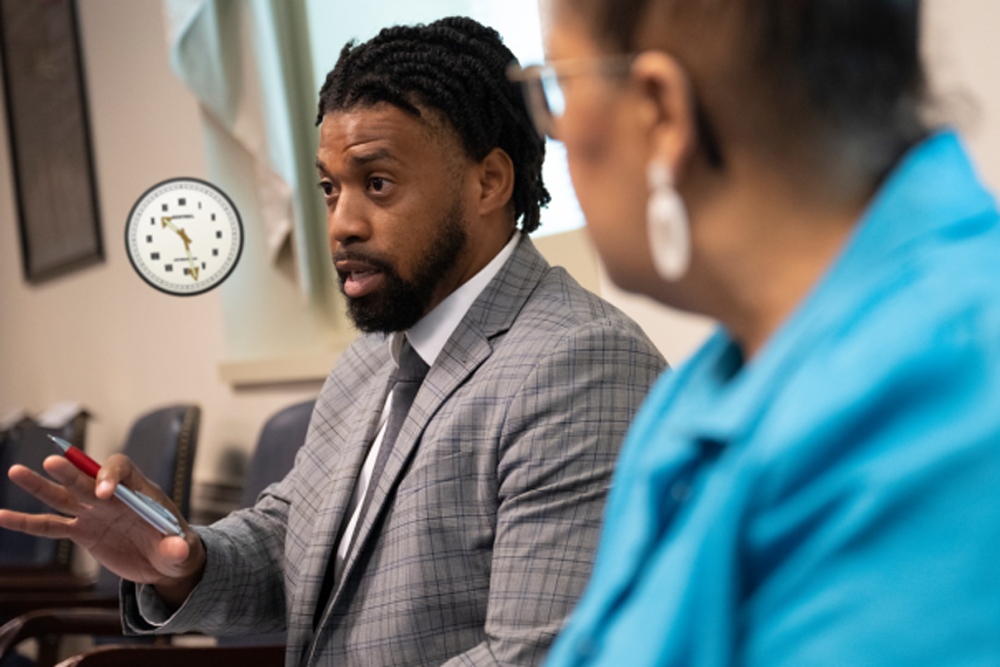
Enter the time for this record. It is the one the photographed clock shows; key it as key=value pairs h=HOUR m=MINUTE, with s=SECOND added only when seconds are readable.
h=10 m=28
